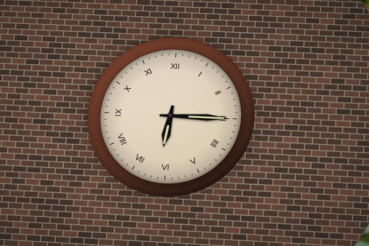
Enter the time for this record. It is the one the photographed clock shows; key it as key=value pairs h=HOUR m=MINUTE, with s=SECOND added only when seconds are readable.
h=6 m=15
